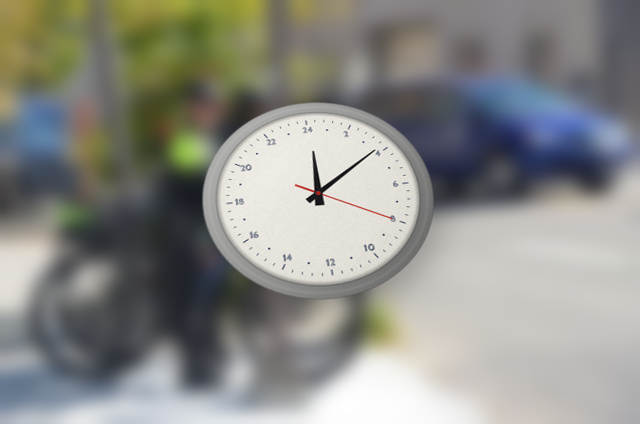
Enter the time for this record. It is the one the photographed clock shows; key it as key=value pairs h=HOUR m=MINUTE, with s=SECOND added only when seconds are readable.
h=0 m=9 s=20
